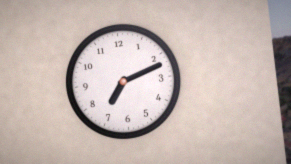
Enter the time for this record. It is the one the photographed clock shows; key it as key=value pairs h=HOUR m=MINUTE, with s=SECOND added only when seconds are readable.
h=7 m=12
